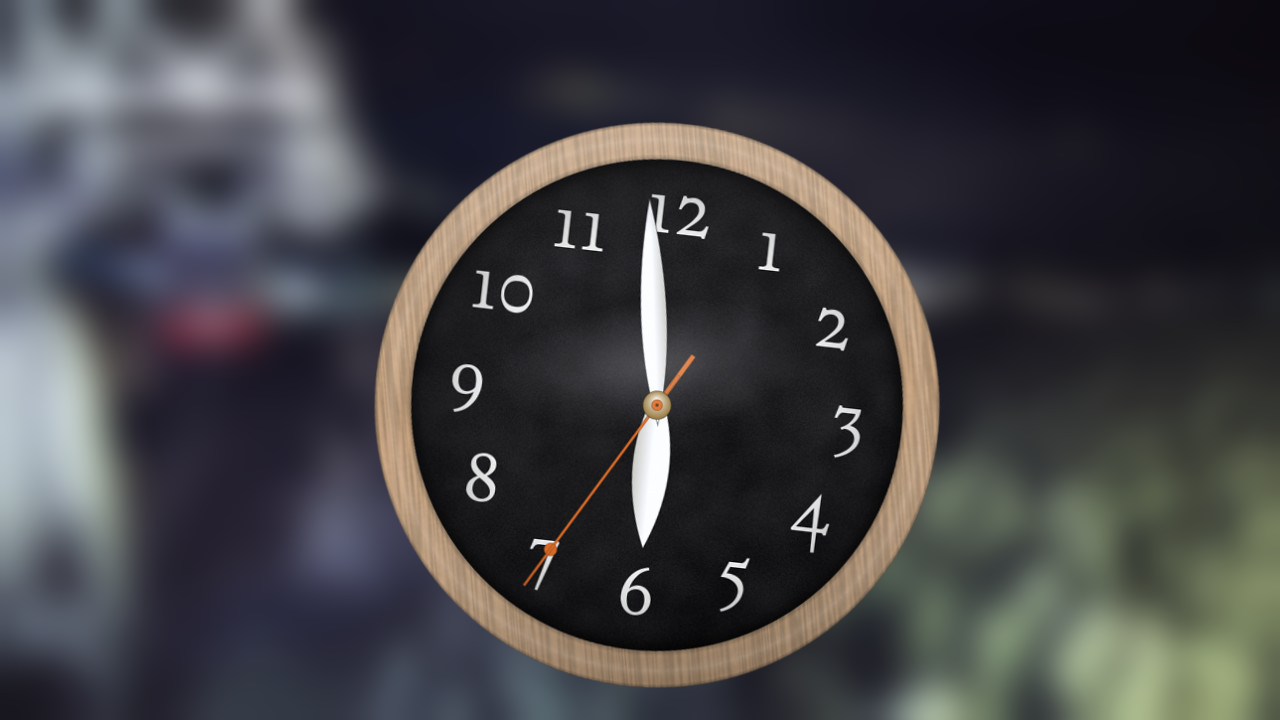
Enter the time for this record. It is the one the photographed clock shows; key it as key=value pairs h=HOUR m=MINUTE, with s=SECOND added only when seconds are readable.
h=5 m=58 s=35
